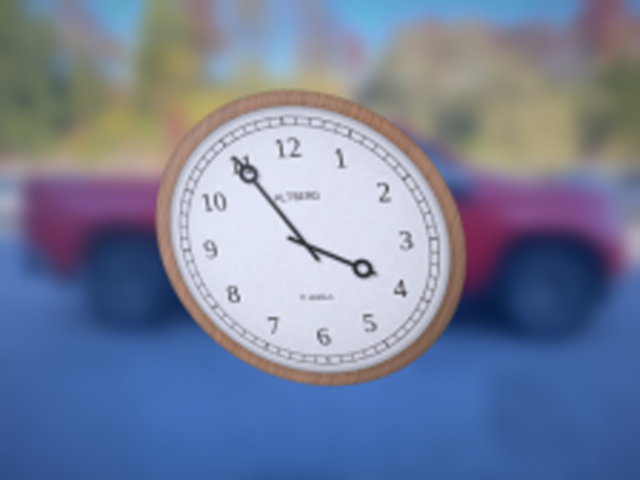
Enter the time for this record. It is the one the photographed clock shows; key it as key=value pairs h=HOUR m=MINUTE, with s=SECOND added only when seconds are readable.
h=3 m=55
